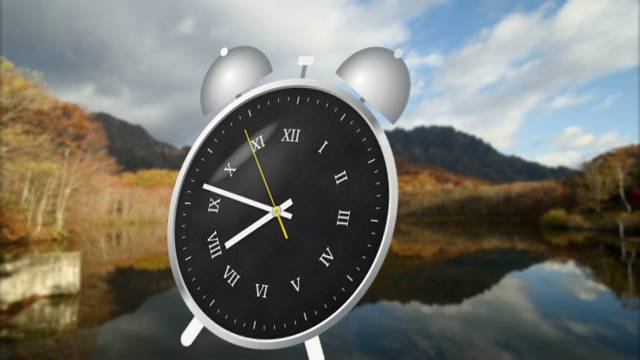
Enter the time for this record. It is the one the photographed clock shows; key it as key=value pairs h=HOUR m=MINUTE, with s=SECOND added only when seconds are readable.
h=7 m=46 s=54
